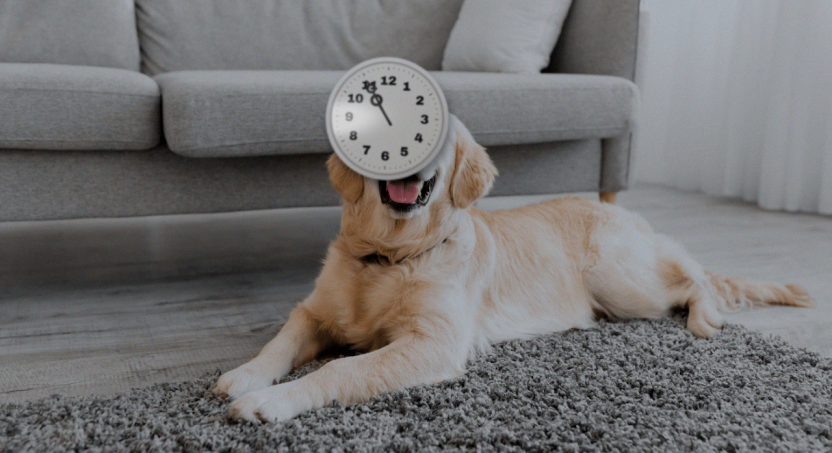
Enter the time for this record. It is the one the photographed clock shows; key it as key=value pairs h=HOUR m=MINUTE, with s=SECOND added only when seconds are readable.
h=10 m=55
